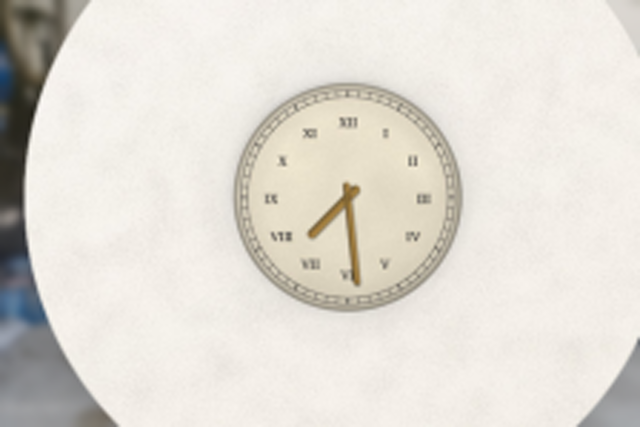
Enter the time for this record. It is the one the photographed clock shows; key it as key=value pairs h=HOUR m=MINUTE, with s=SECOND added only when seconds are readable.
h=7 m=29
